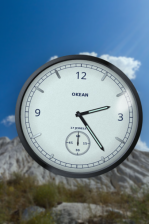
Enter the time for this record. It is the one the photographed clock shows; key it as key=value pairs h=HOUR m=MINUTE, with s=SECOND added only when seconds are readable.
h=2 m=24
